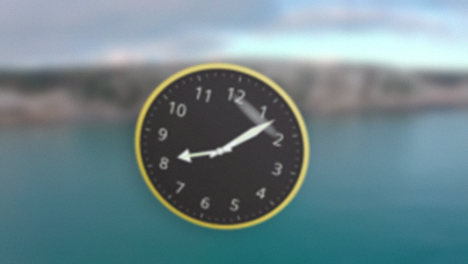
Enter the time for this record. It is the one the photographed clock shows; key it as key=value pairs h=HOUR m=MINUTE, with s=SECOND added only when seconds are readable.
h=8 m=7
